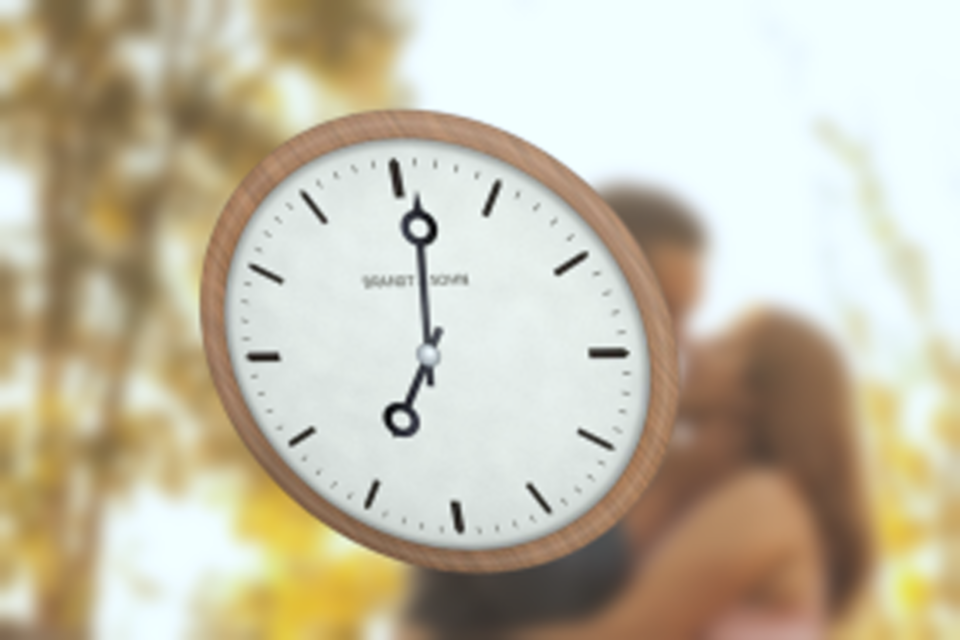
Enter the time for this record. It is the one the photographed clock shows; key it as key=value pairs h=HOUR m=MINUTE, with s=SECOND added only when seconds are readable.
h=7 m=1
